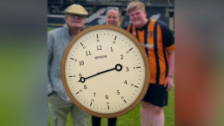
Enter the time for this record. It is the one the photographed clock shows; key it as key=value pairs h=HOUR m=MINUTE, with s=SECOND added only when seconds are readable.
h=2 m=43
